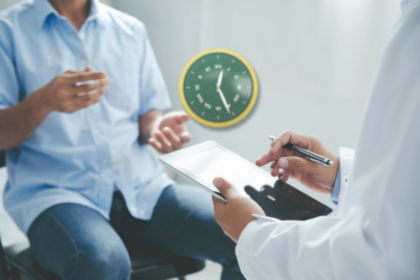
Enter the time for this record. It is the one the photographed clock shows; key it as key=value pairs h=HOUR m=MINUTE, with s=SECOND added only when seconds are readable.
h=12 m=26
